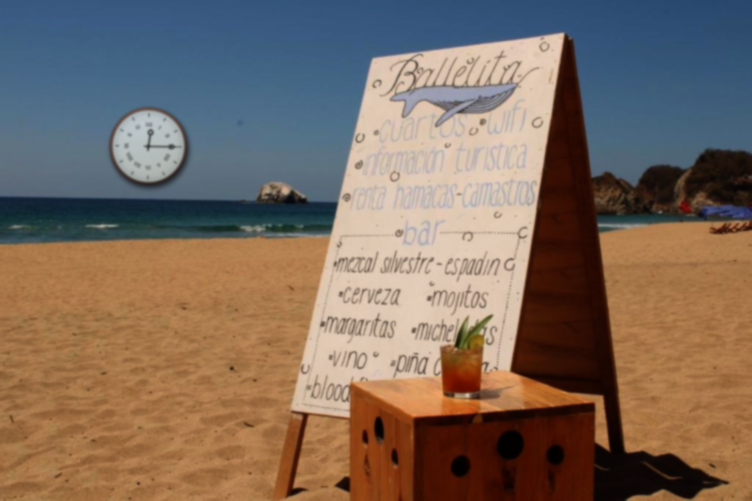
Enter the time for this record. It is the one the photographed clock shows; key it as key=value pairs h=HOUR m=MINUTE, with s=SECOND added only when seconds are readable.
h=12 m=15
